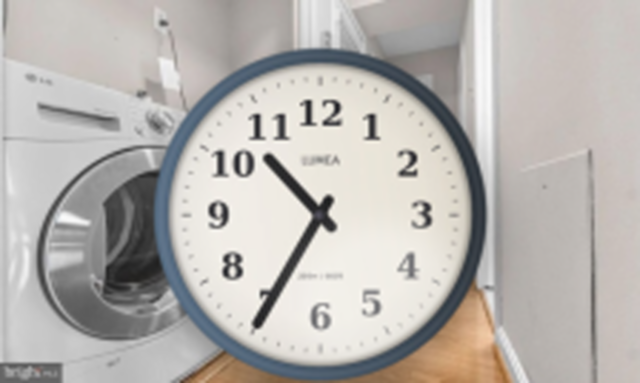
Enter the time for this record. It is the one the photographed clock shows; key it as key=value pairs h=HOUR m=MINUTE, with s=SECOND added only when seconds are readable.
h=10 m=35
